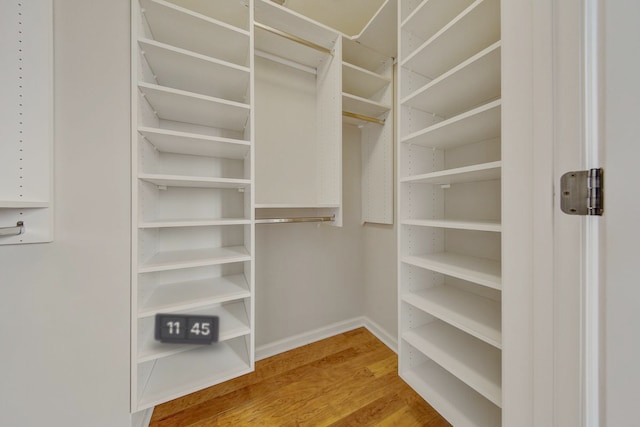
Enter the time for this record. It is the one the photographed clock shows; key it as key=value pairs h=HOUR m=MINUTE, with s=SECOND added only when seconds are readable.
h=11 m=45
